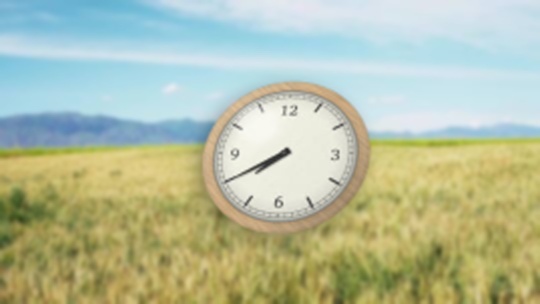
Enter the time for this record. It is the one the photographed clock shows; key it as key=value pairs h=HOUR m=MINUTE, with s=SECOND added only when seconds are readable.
h=7 m=40
